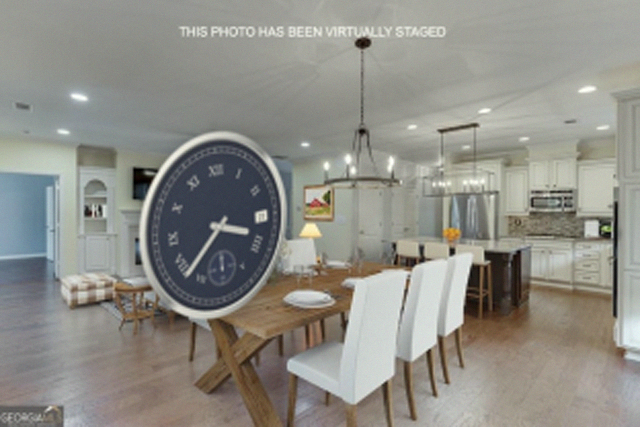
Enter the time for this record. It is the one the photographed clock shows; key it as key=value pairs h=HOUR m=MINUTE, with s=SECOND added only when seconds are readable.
h=3 m=38
